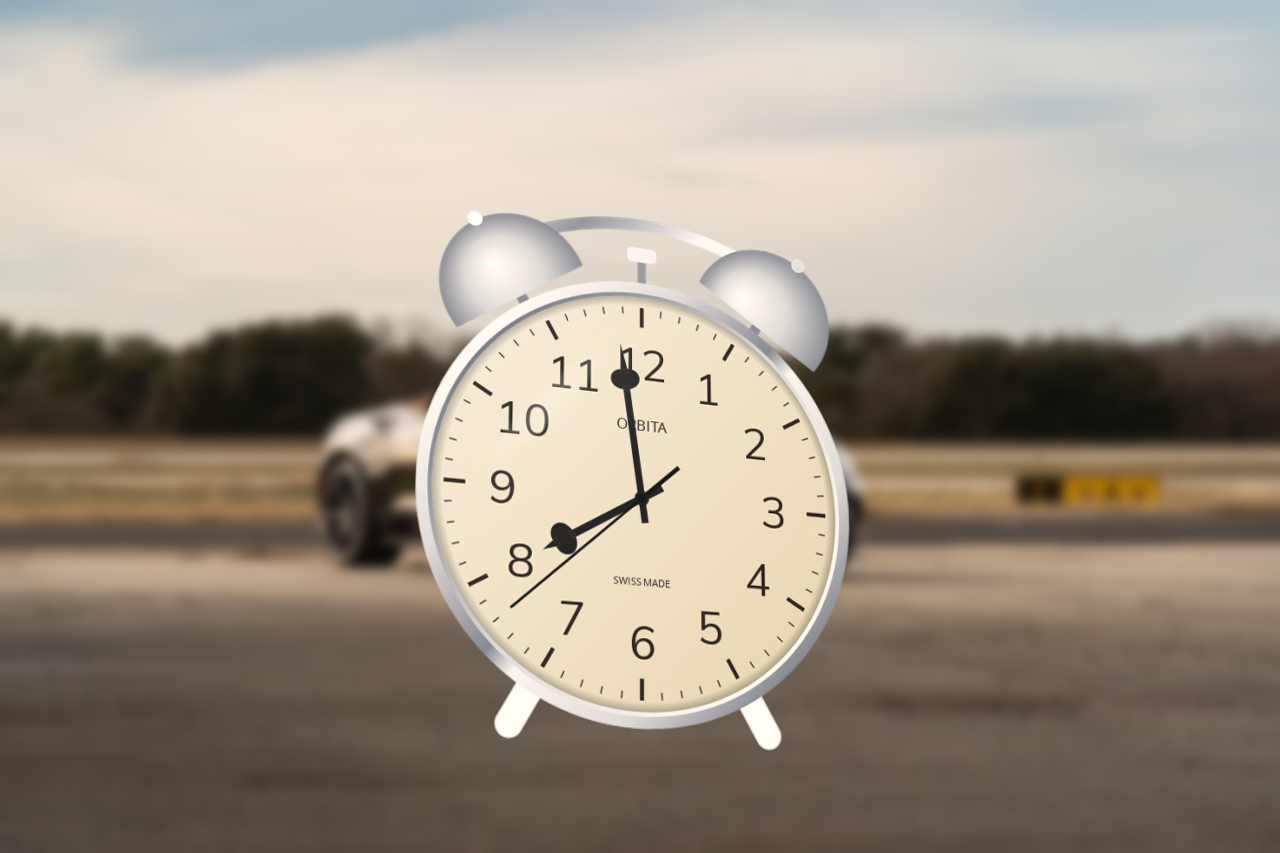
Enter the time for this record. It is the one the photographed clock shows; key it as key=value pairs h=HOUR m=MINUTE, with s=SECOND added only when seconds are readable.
h=7 m=58 s=38
